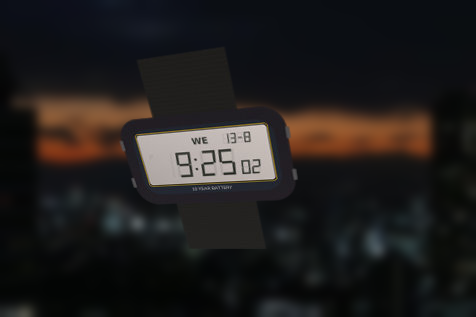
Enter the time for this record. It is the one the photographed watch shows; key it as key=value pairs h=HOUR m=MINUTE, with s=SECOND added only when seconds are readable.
h=9 m=25 s=2
